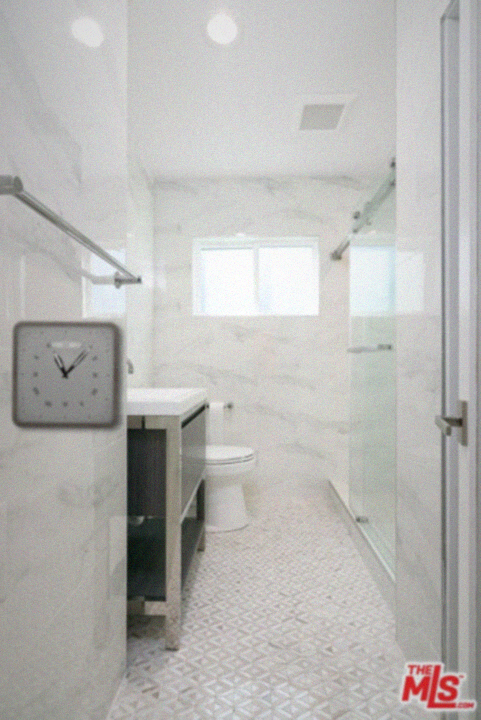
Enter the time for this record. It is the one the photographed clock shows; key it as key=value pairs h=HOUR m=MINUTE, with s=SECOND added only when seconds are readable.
h=11 m=7
